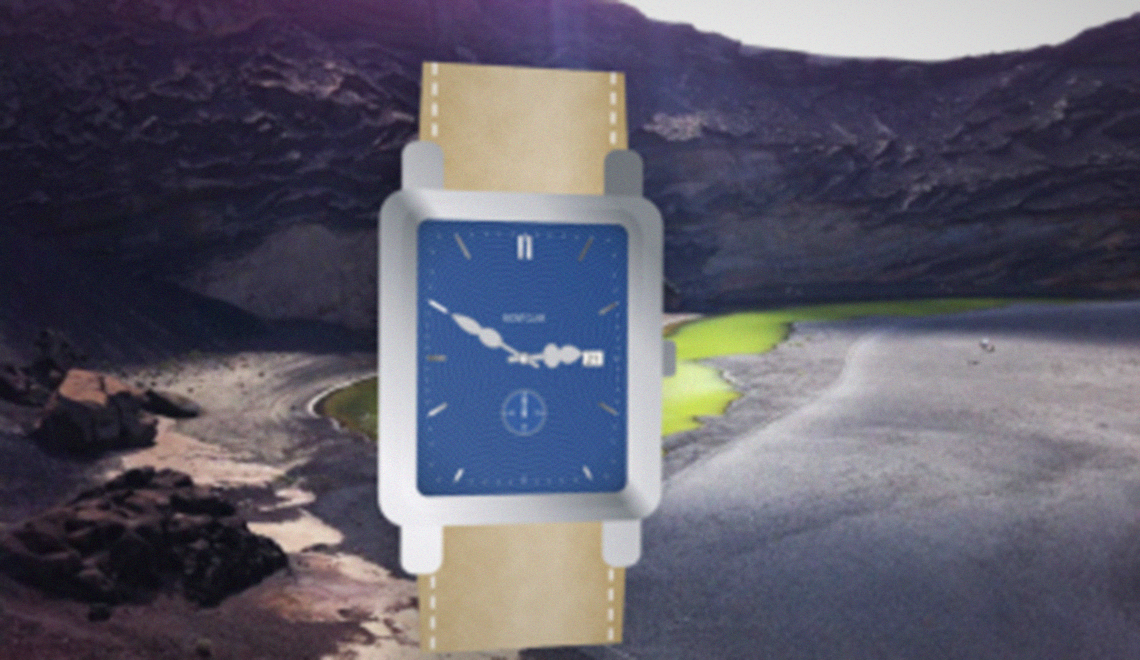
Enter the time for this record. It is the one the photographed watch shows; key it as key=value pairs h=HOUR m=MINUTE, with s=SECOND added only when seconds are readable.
h=2 m=50
